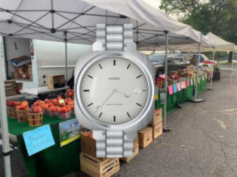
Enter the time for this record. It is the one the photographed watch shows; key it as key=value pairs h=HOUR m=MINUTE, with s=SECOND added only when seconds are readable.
h=3 m=37
